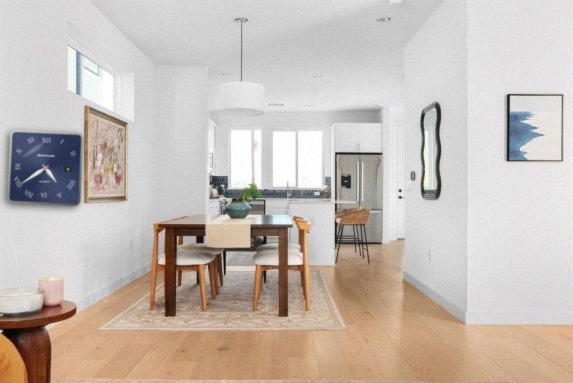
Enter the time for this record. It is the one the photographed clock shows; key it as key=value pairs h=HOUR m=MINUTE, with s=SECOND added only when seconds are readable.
h=4 m=39
